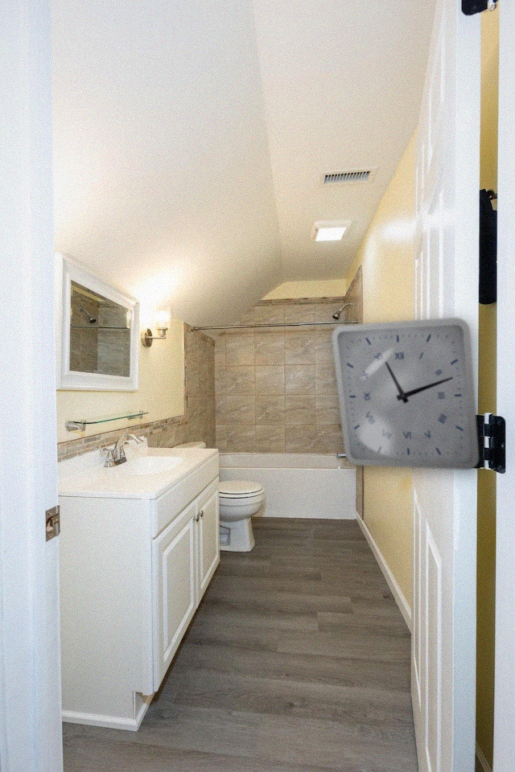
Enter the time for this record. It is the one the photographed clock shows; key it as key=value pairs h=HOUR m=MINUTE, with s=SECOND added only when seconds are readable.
h=11 m=12
